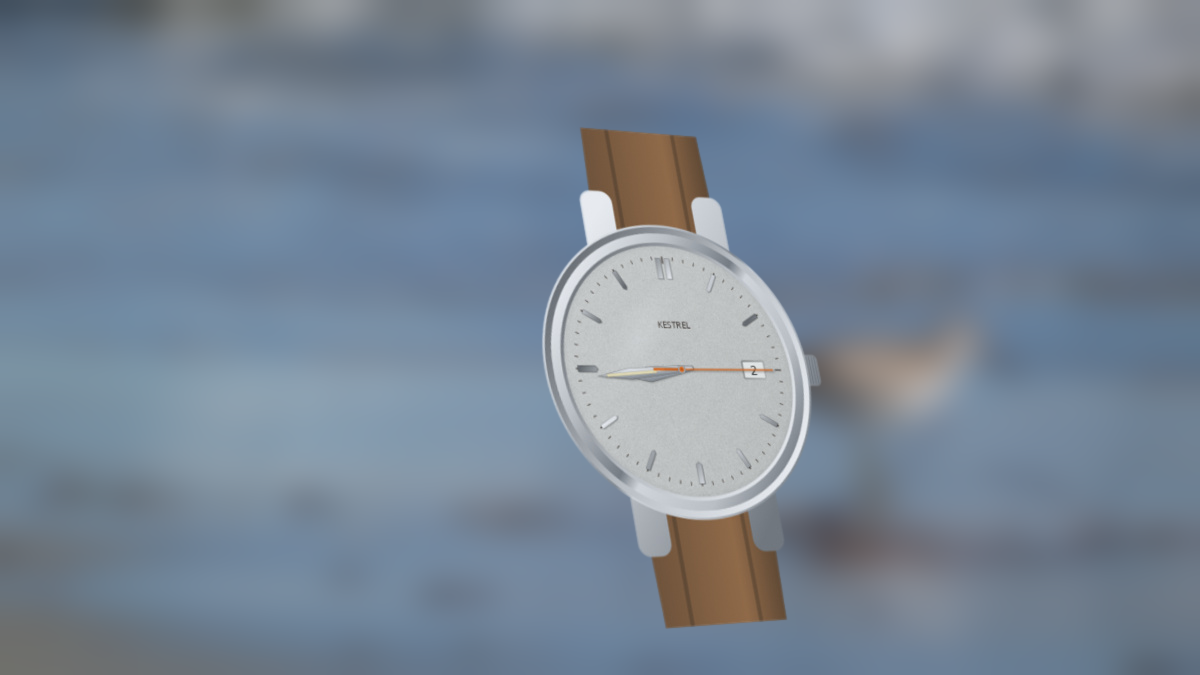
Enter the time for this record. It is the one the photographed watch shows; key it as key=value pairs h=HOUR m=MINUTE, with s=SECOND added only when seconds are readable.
h=8 m=44 s=15
